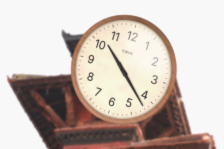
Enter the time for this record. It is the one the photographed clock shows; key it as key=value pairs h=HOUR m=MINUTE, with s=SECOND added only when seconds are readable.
h=10 m=22
